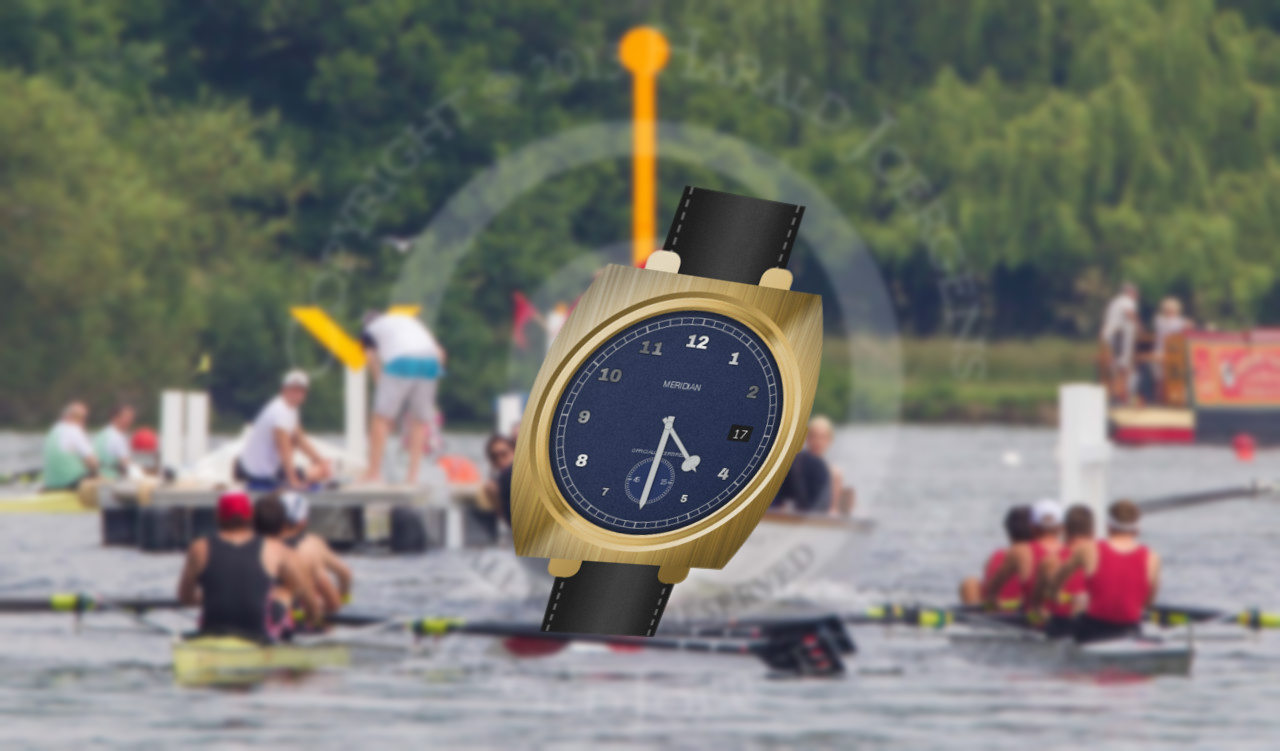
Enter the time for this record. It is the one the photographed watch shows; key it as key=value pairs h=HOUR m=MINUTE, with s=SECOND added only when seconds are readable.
h=4 m=30
